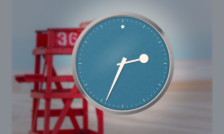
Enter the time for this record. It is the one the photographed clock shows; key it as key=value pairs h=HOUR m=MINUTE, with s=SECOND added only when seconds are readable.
h=2 m=34
